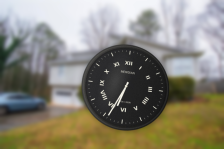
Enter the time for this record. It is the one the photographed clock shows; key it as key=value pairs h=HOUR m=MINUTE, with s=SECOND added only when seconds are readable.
h=6 m=34
